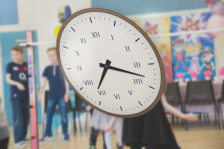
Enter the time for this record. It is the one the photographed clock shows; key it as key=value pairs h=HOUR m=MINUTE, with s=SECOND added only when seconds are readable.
h=7 m=18
